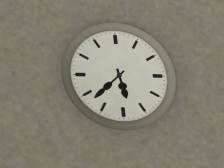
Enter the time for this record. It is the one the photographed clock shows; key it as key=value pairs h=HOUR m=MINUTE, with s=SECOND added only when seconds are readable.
h=5 m=38
